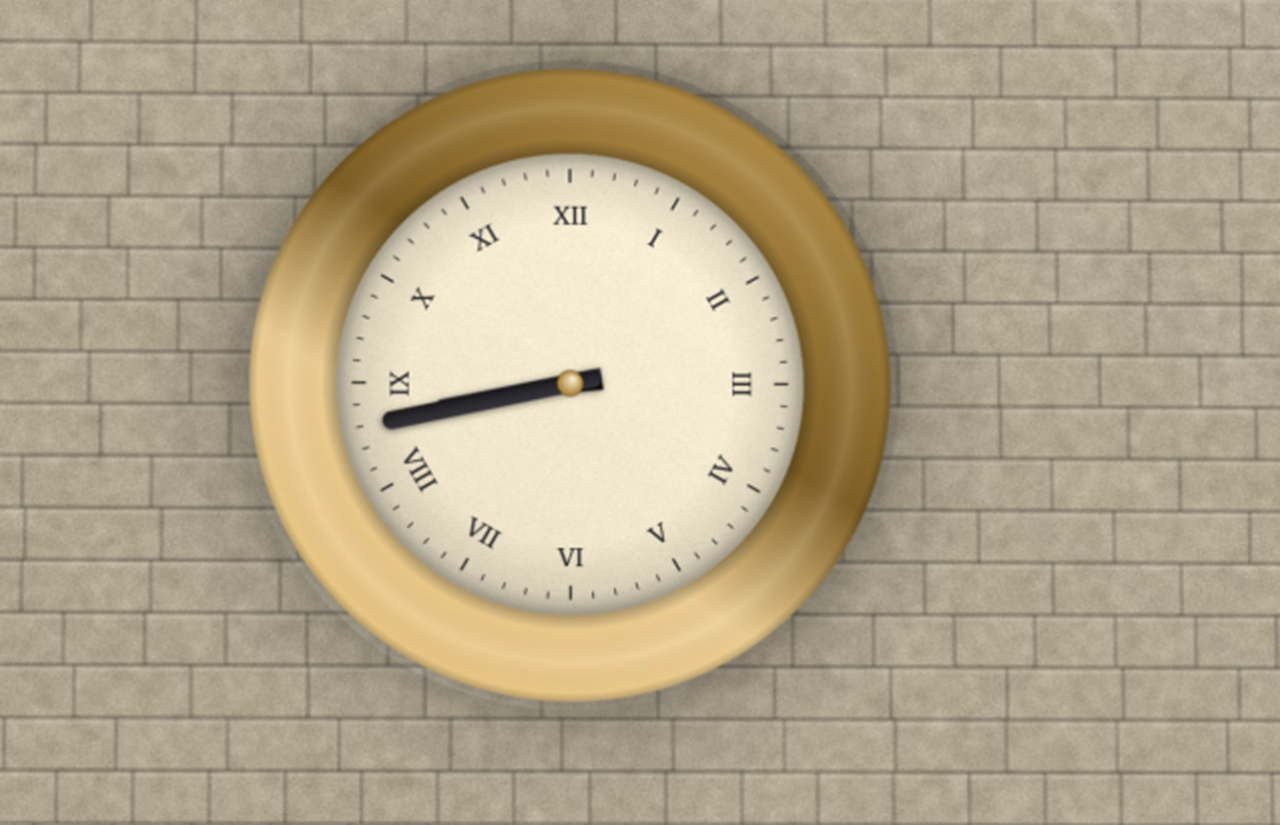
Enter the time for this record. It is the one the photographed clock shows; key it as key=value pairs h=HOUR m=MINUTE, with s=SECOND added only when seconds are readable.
h=8 m=43
